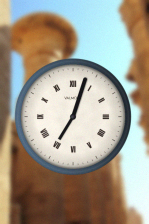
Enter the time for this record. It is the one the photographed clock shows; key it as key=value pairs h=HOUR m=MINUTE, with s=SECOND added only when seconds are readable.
h=7 m=3
